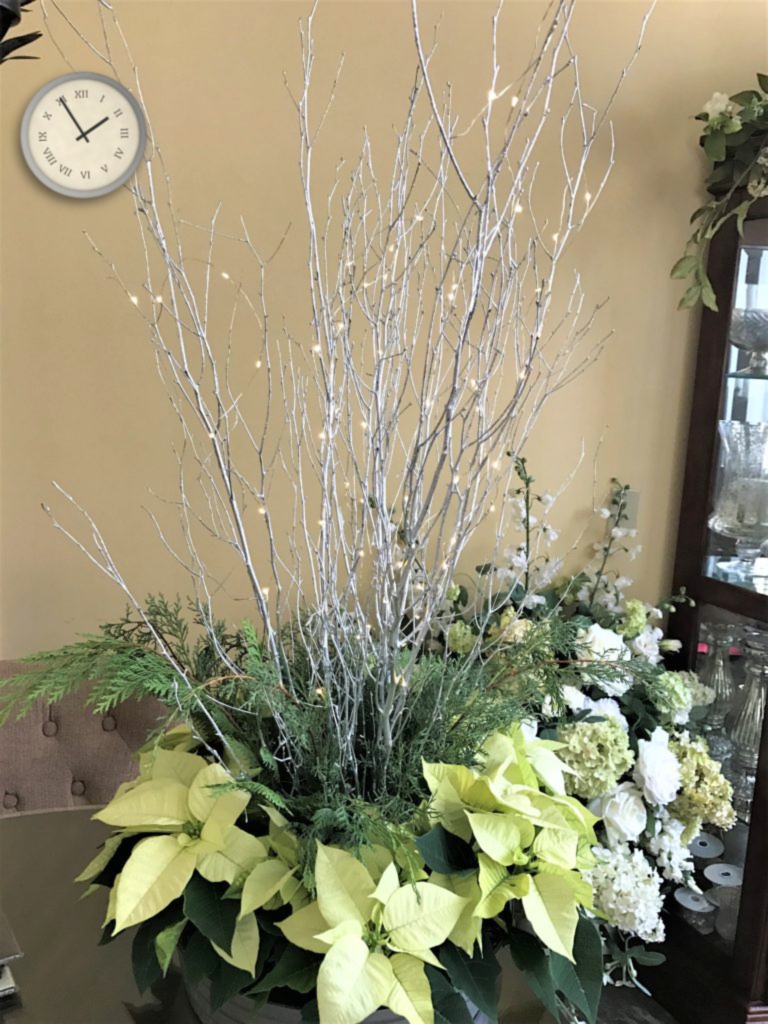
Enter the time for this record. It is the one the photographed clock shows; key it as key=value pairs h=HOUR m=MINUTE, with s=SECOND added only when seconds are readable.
h=1 m=55
